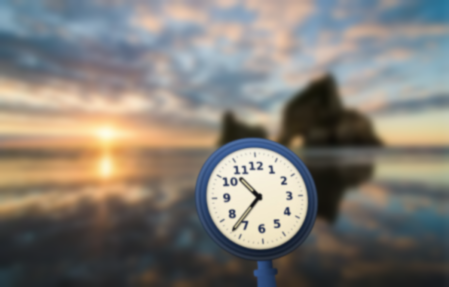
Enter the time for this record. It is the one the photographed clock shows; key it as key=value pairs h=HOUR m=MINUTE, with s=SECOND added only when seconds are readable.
h=10 m=37
